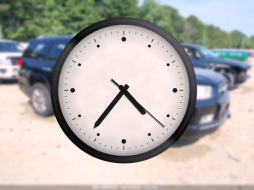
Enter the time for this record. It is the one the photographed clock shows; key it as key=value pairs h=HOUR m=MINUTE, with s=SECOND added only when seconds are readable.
h=4 m=36 s=22
